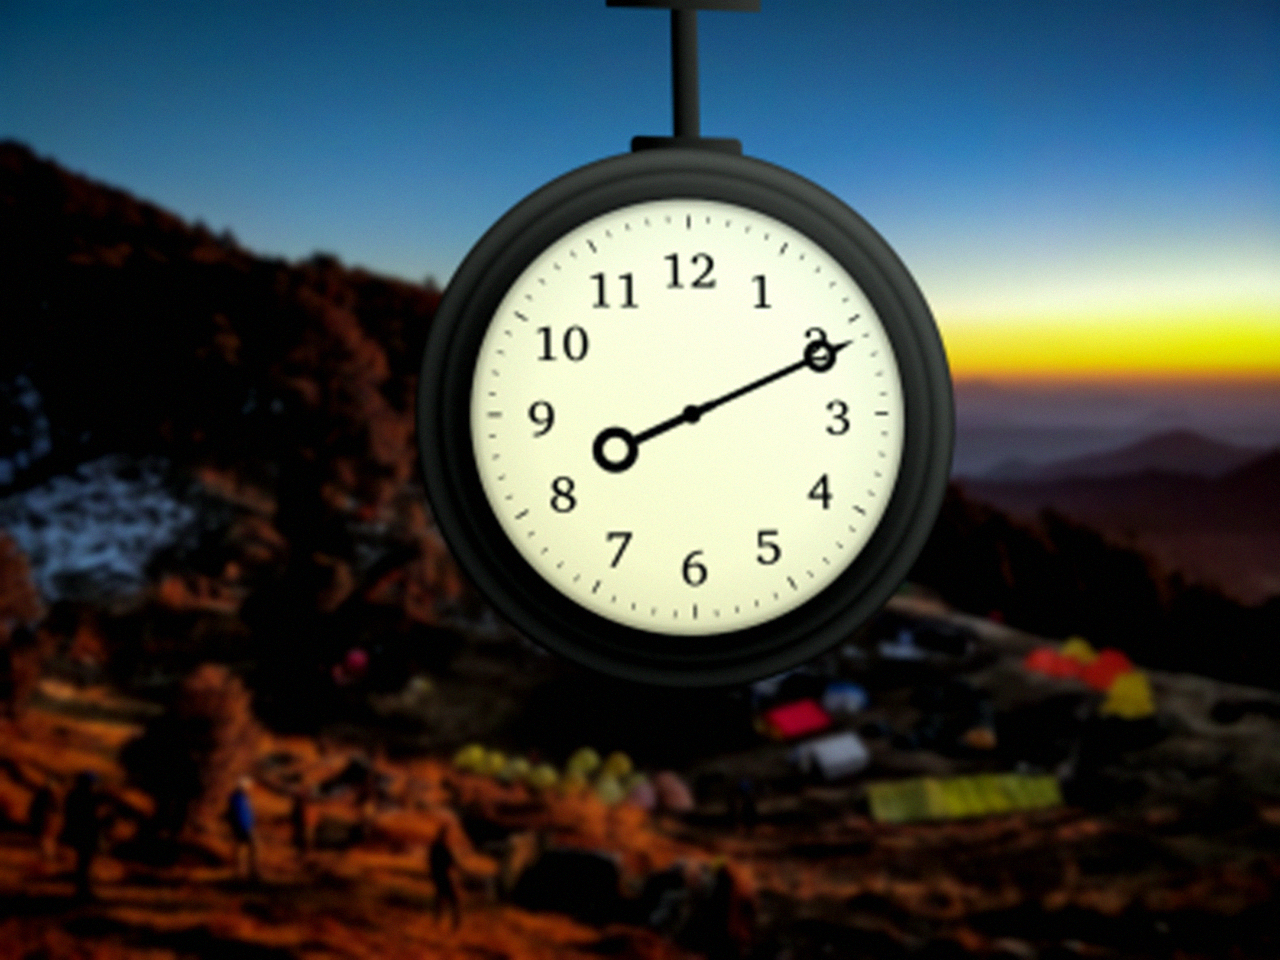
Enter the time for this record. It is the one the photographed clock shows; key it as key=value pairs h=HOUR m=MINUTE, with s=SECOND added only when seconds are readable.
h=8 m=11
